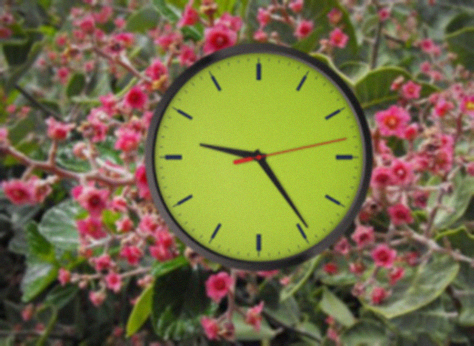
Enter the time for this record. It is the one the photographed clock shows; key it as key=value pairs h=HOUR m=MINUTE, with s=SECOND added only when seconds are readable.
h=9 m=24 s=13
